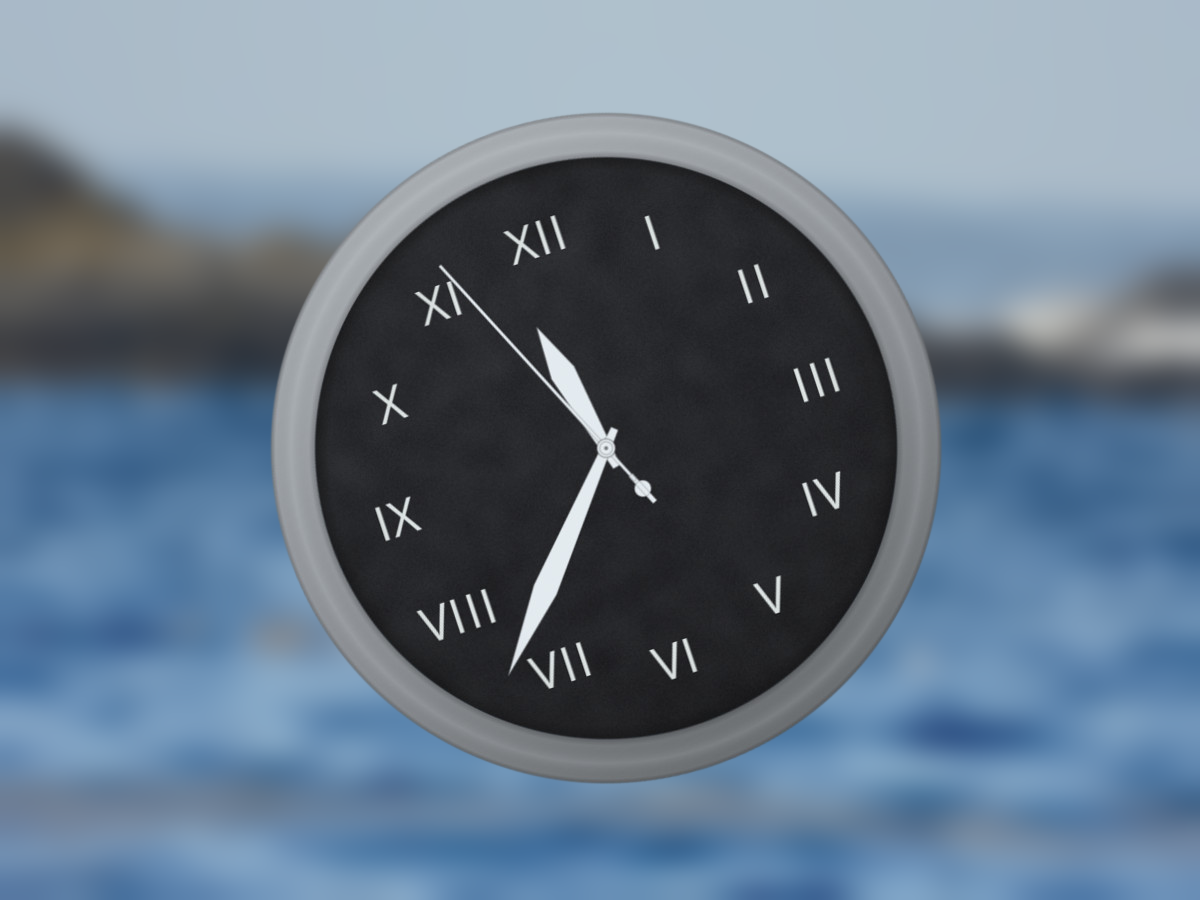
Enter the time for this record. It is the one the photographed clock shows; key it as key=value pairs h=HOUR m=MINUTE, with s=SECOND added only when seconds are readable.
h=11 m=36 s=56
